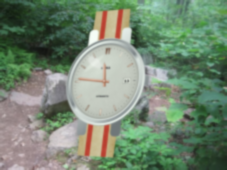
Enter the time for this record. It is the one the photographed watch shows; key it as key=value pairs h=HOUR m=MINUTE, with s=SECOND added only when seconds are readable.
h=11 m=46
